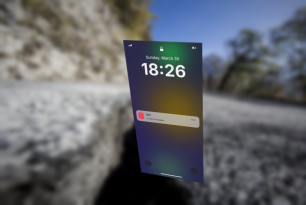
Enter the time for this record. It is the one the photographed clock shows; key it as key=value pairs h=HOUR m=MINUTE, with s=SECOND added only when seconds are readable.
h=18 m=26
